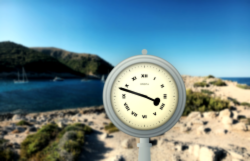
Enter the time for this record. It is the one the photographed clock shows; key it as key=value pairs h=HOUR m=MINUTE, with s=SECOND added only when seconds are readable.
h=3 m=48
